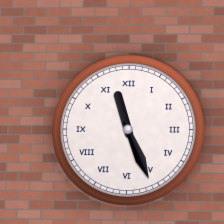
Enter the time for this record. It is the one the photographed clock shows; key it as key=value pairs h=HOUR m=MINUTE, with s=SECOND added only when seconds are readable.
h=11 m=26
